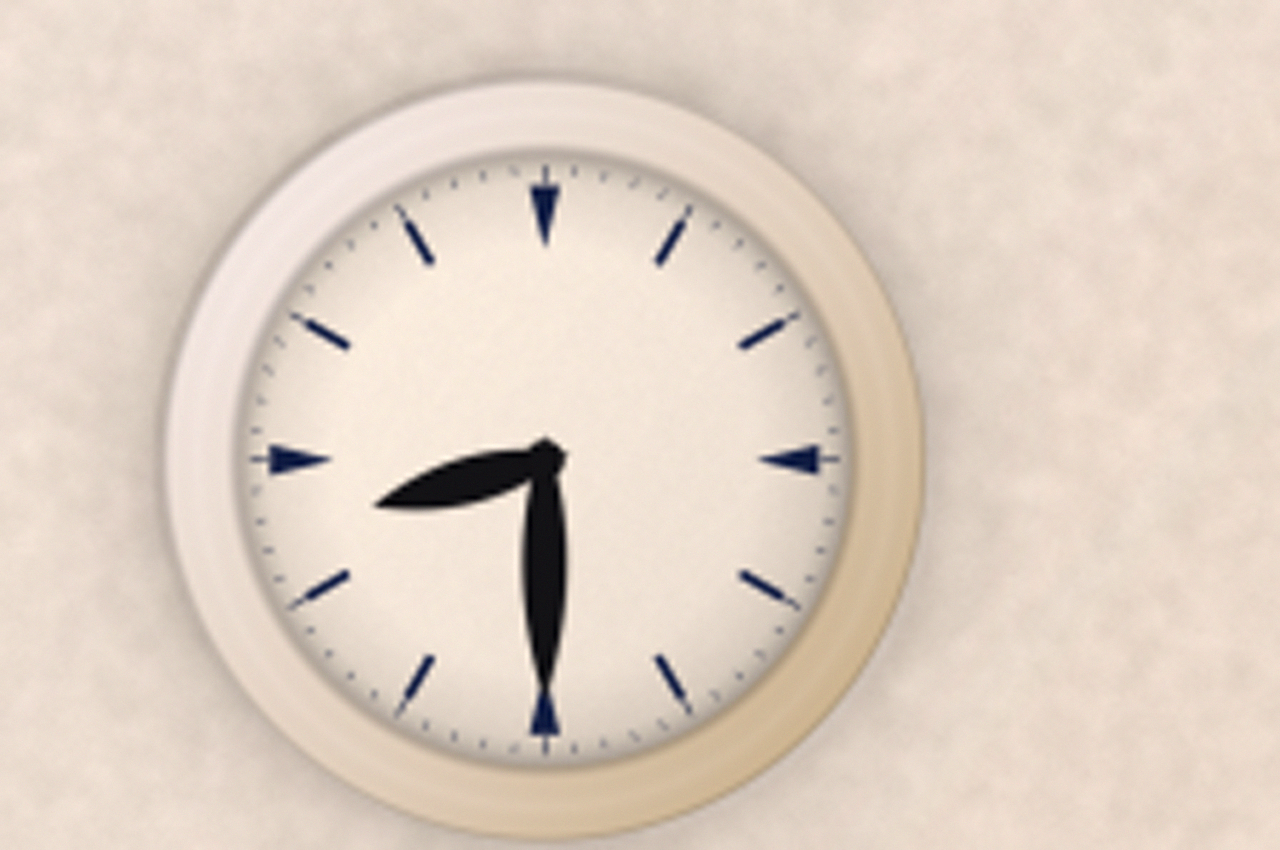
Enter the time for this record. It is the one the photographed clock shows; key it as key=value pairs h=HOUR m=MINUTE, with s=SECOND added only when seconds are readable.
h=8 m=30
